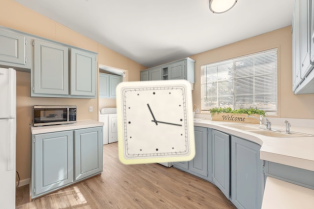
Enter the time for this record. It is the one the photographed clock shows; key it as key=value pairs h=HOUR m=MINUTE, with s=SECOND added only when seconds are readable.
h=11 m=17
